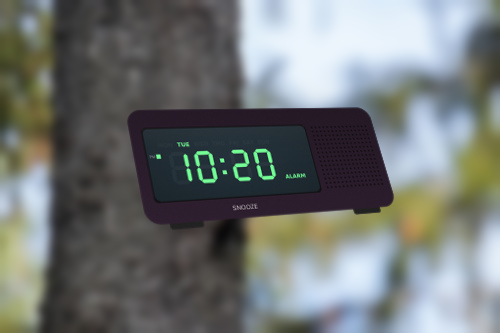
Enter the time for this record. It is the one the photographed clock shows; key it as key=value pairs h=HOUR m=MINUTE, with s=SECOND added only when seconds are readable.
h=10 m=20
